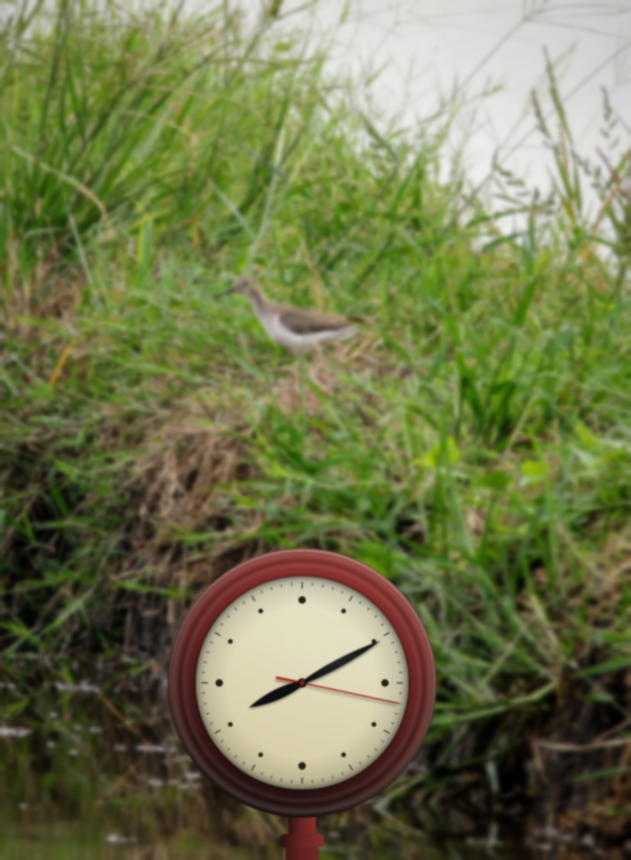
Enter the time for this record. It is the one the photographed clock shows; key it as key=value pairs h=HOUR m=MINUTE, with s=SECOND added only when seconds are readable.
h=8 m=10 s=17
